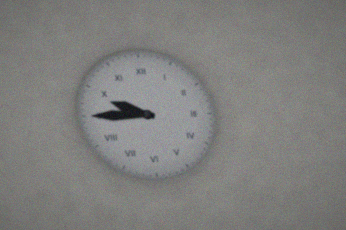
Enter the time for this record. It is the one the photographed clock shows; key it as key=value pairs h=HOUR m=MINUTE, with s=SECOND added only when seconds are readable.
h=9 m=45
